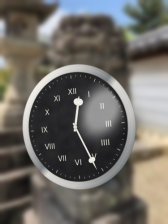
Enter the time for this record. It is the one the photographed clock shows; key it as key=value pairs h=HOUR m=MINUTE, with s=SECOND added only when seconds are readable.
h=12 m=26
